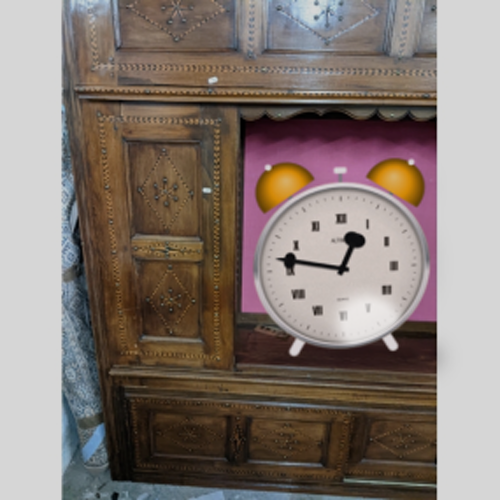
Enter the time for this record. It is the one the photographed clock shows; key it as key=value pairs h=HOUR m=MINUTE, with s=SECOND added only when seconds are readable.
h=12 m=47
